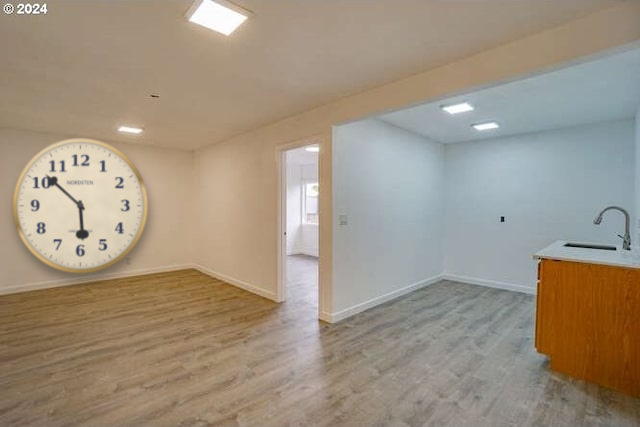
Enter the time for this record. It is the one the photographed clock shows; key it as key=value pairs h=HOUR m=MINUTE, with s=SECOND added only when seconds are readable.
h=5 m=52
